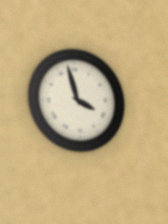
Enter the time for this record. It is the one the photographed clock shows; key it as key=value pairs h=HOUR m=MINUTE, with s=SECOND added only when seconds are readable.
h=3 m=58
